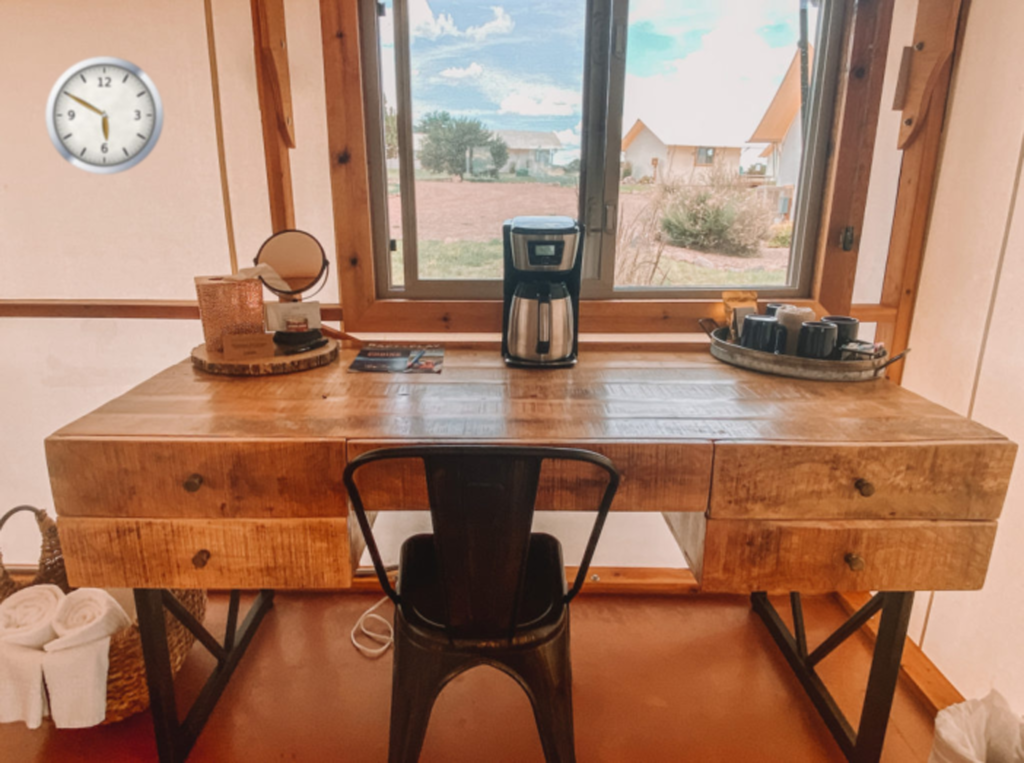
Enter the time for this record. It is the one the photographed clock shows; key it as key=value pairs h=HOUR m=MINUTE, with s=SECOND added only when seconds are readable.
h=5 m=50
